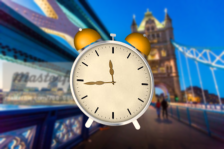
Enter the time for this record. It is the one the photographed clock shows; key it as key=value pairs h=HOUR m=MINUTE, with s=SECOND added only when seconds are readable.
h=11 m=44
